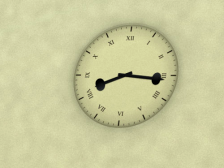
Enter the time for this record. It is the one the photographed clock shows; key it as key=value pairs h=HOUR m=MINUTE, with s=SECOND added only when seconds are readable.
h=8 m=16
